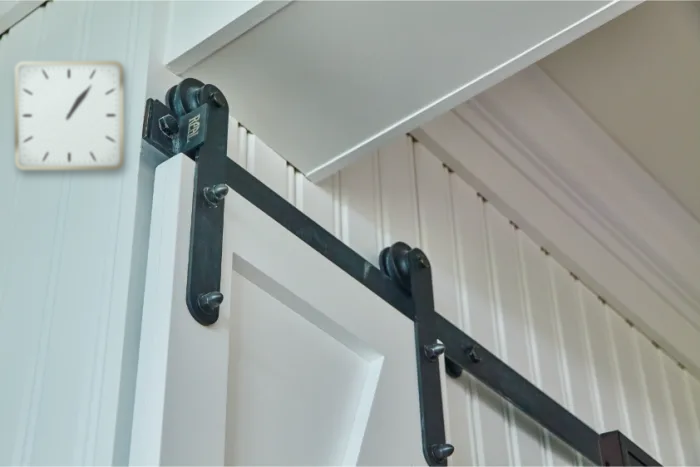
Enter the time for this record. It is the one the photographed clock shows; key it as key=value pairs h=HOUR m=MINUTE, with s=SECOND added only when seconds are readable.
h=1 m=6
